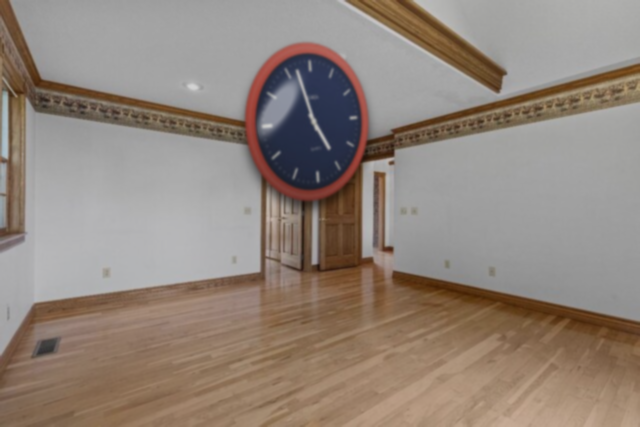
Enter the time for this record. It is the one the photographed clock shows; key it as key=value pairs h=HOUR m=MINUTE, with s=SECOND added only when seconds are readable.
h=4 m=57
